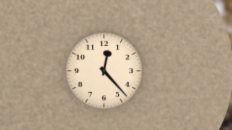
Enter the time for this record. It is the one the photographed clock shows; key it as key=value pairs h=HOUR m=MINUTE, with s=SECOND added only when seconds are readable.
h=12 m=23
